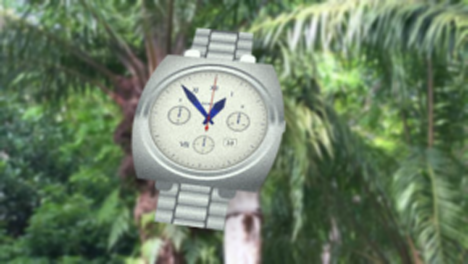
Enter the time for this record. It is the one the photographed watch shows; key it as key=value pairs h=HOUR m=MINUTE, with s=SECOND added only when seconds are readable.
h=12 m=53
